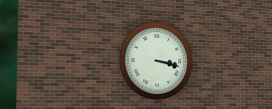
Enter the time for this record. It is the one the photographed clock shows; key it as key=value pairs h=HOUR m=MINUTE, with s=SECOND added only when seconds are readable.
h=3 m=17
